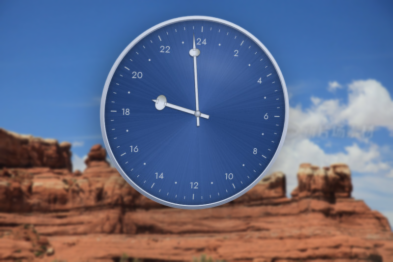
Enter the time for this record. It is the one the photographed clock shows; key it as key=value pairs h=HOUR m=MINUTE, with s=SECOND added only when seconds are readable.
h=18 m=59
